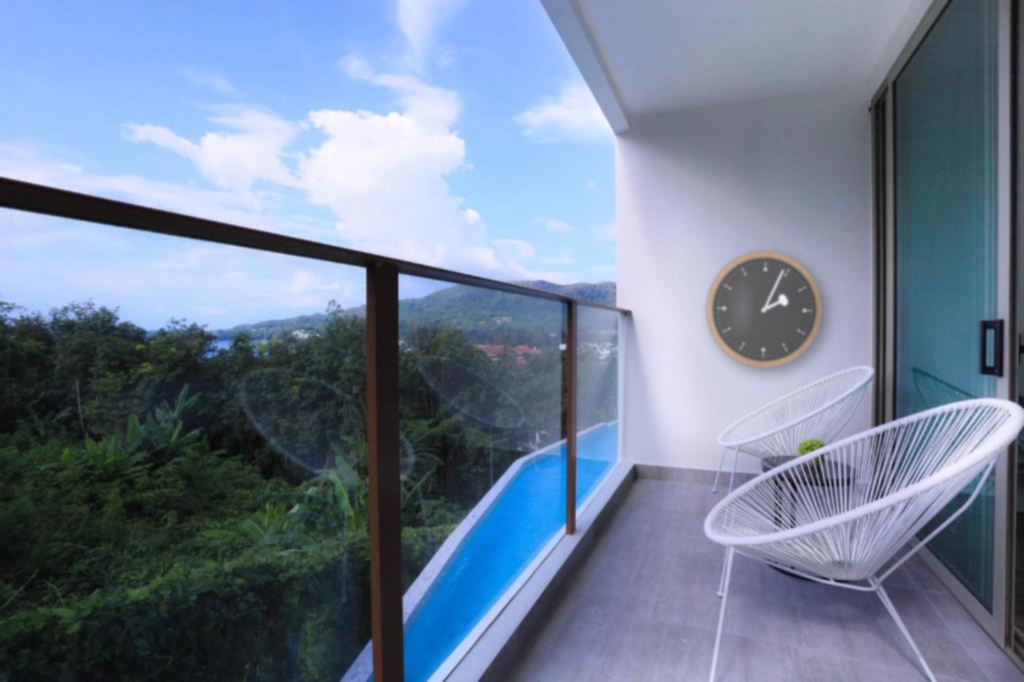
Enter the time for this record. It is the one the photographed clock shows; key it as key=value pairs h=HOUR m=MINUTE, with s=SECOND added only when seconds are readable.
h=2 m=4
